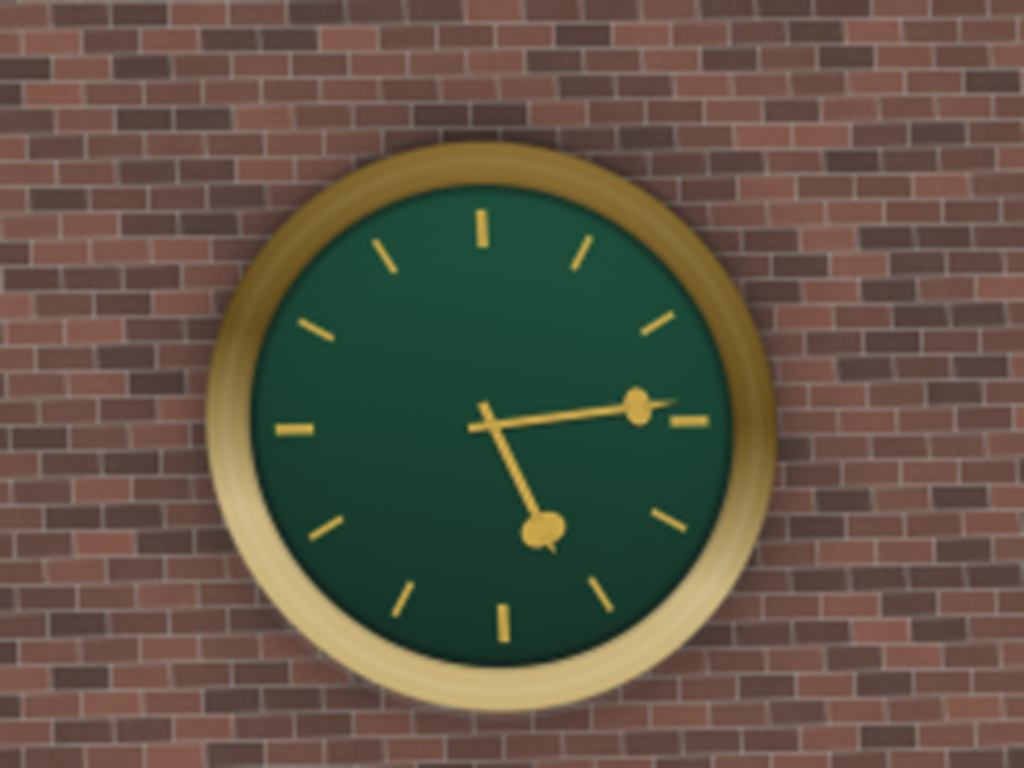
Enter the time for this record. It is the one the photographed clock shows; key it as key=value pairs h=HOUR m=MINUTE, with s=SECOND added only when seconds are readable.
h=5 m=14
